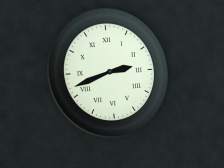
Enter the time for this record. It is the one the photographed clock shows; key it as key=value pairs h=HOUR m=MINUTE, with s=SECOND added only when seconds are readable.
h=2 m=42
